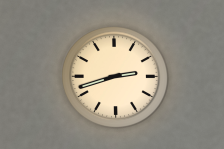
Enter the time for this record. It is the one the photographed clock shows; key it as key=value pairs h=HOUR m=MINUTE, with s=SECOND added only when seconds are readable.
h=2 m=42
